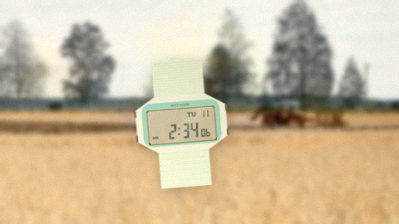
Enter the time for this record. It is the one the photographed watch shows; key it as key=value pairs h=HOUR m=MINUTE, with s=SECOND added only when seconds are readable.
h=2 m=34 s=6
